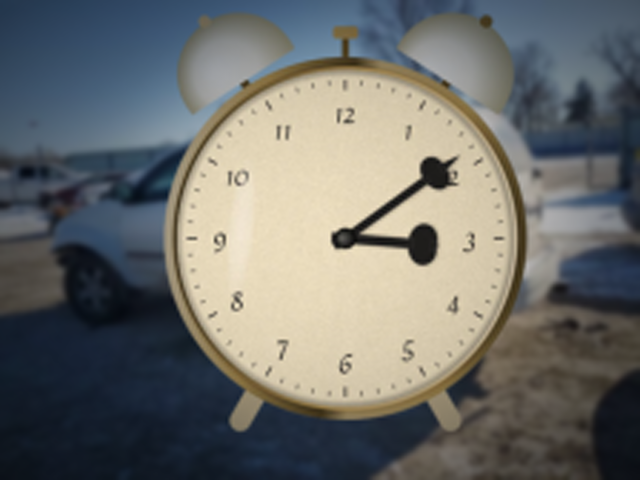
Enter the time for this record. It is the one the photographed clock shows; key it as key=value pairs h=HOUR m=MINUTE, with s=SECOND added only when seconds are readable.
h=3 m=9
